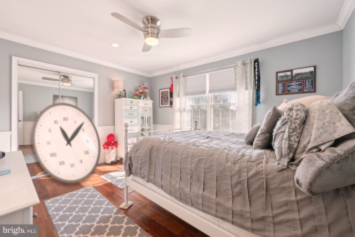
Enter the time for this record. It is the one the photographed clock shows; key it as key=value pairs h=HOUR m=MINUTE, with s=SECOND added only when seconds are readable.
h=11 m=8
